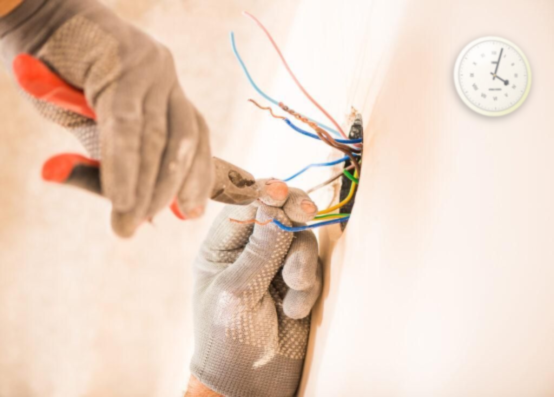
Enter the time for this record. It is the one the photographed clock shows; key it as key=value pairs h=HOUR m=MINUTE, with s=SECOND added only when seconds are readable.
h=4 m=3
